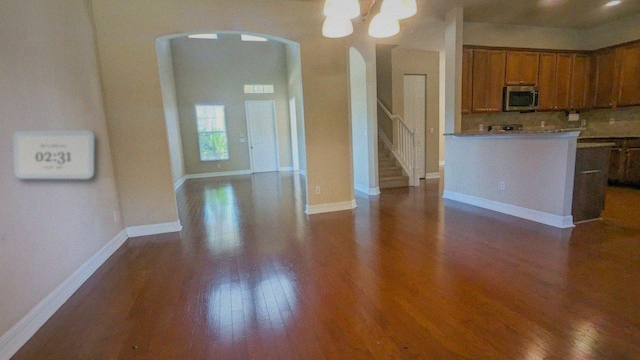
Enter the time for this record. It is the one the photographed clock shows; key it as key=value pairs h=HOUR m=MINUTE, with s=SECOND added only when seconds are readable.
h=2 m=31
